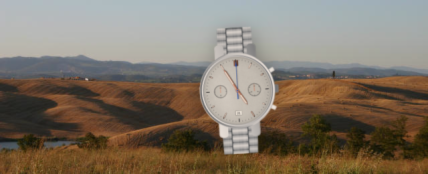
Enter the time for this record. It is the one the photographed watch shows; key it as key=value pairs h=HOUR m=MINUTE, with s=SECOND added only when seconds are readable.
h=4 m=55
